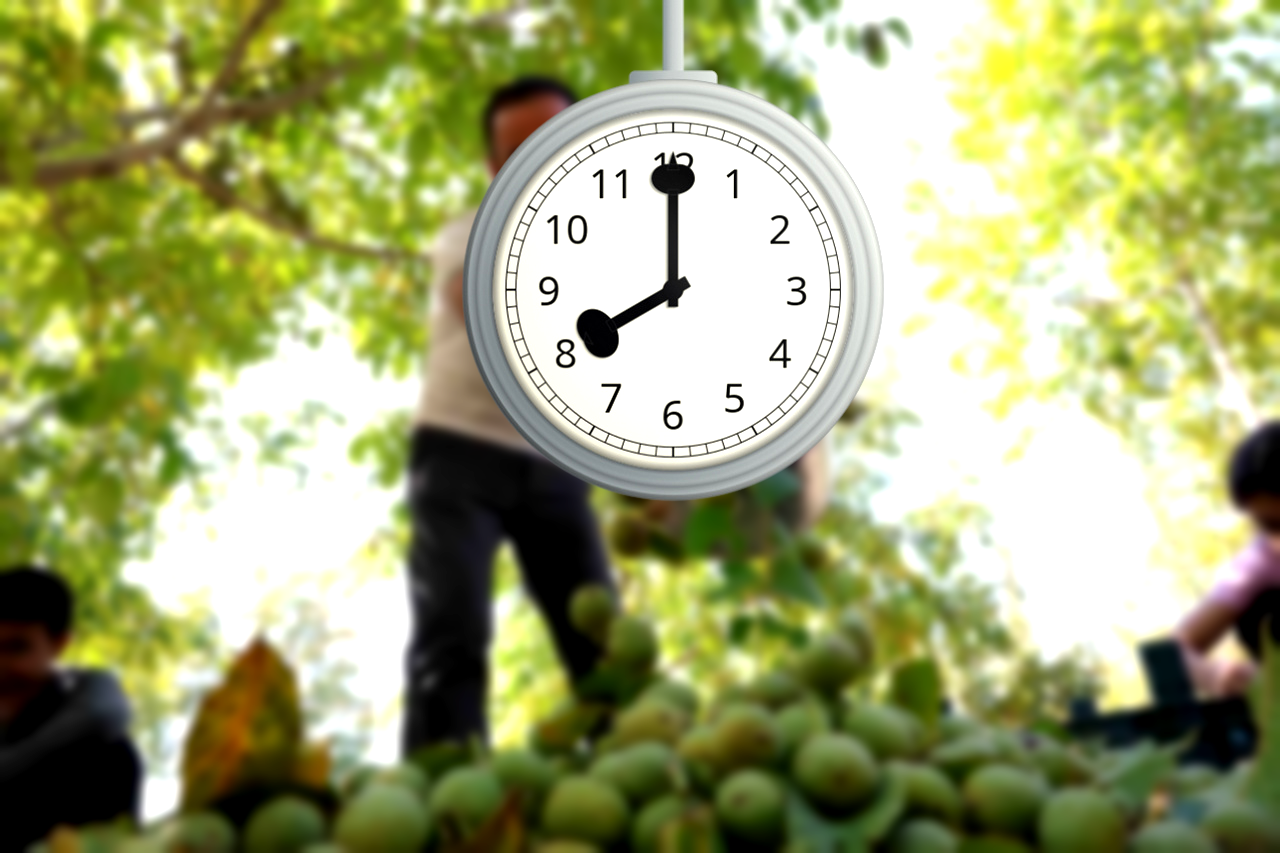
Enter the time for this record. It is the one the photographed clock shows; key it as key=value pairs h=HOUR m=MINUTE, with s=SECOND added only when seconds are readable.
h=8 m=0
